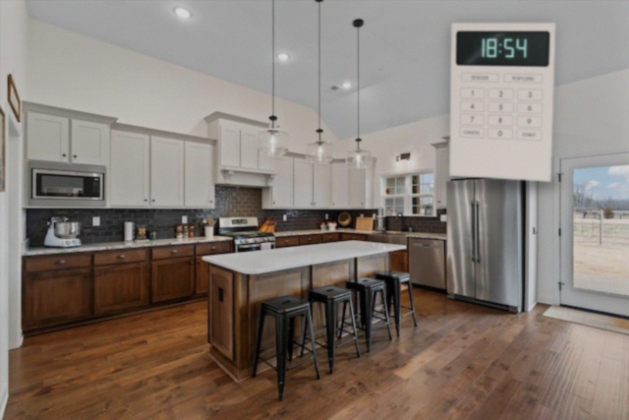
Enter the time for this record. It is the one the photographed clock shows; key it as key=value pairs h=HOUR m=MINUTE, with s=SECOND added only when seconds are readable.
h=18 m=54
